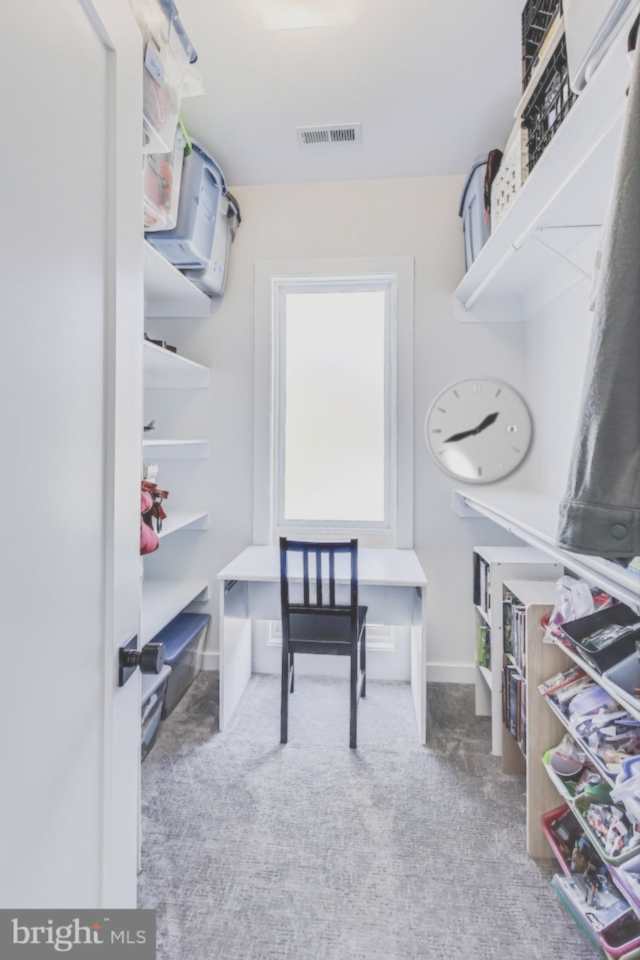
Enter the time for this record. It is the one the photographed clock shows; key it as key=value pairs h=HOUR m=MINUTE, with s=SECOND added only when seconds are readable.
h=1 m=42
